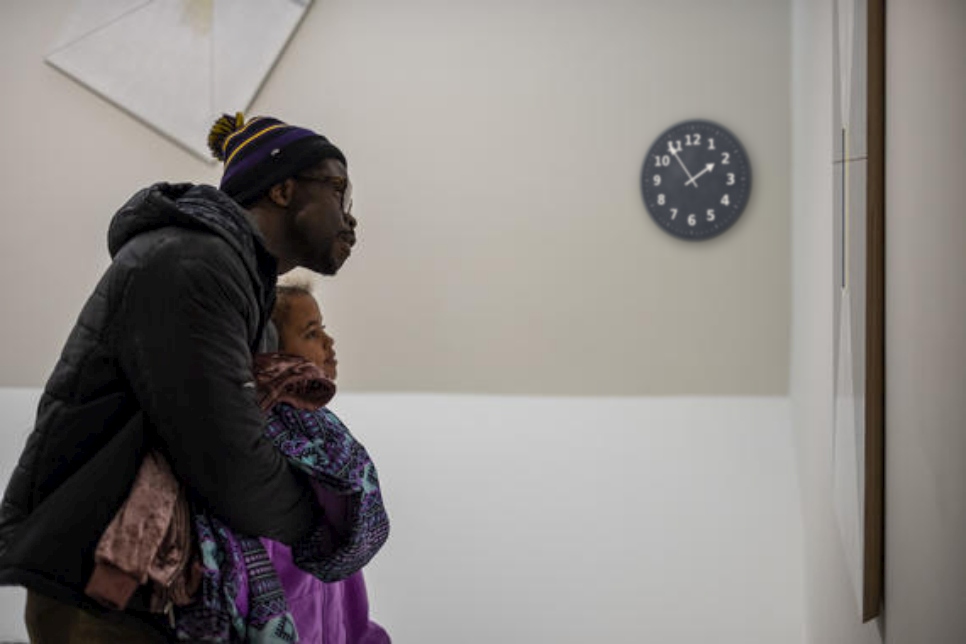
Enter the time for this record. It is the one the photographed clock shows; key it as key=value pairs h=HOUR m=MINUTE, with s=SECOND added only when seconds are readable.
h=1 m=54
